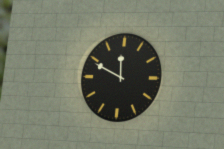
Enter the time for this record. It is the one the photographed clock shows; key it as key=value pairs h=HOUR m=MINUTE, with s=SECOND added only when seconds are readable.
h=11 m=49
